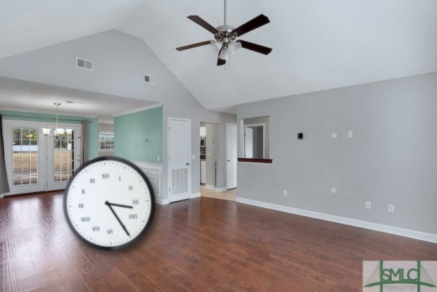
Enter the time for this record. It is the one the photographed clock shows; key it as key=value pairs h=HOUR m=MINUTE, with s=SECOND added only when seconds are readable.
h=3 m=25
